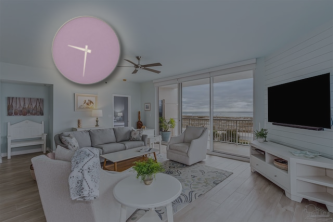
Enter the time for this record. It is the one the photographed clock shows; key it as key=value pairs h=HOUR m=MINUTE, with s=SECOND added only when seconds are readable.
h=9 m=31
